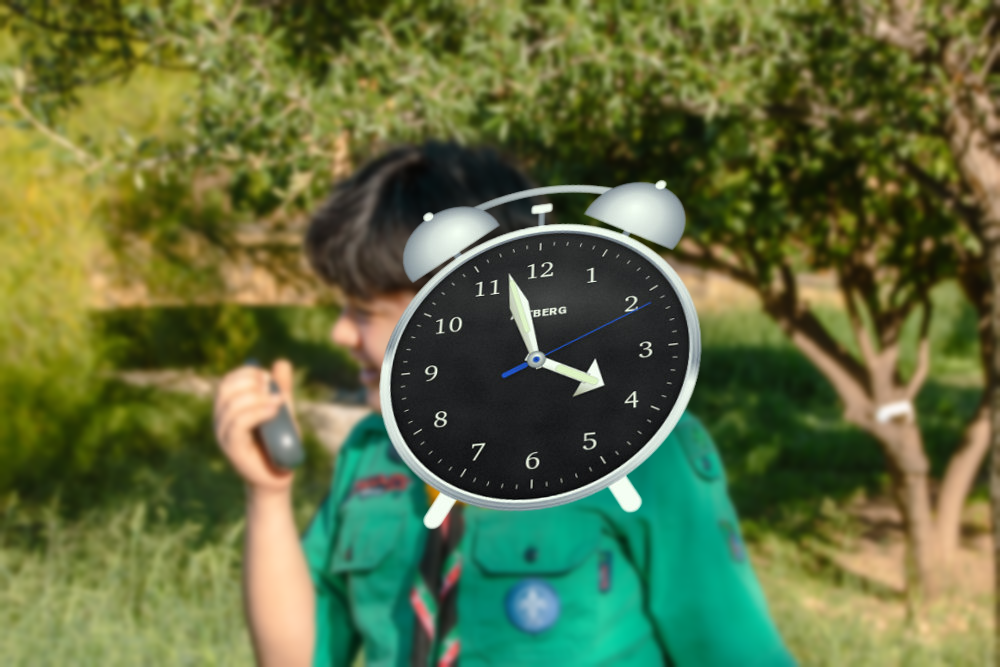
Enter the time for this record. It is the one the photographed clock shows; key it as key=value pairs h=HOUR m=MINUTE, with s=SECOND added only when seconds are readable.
h=3 m=57 s=11
